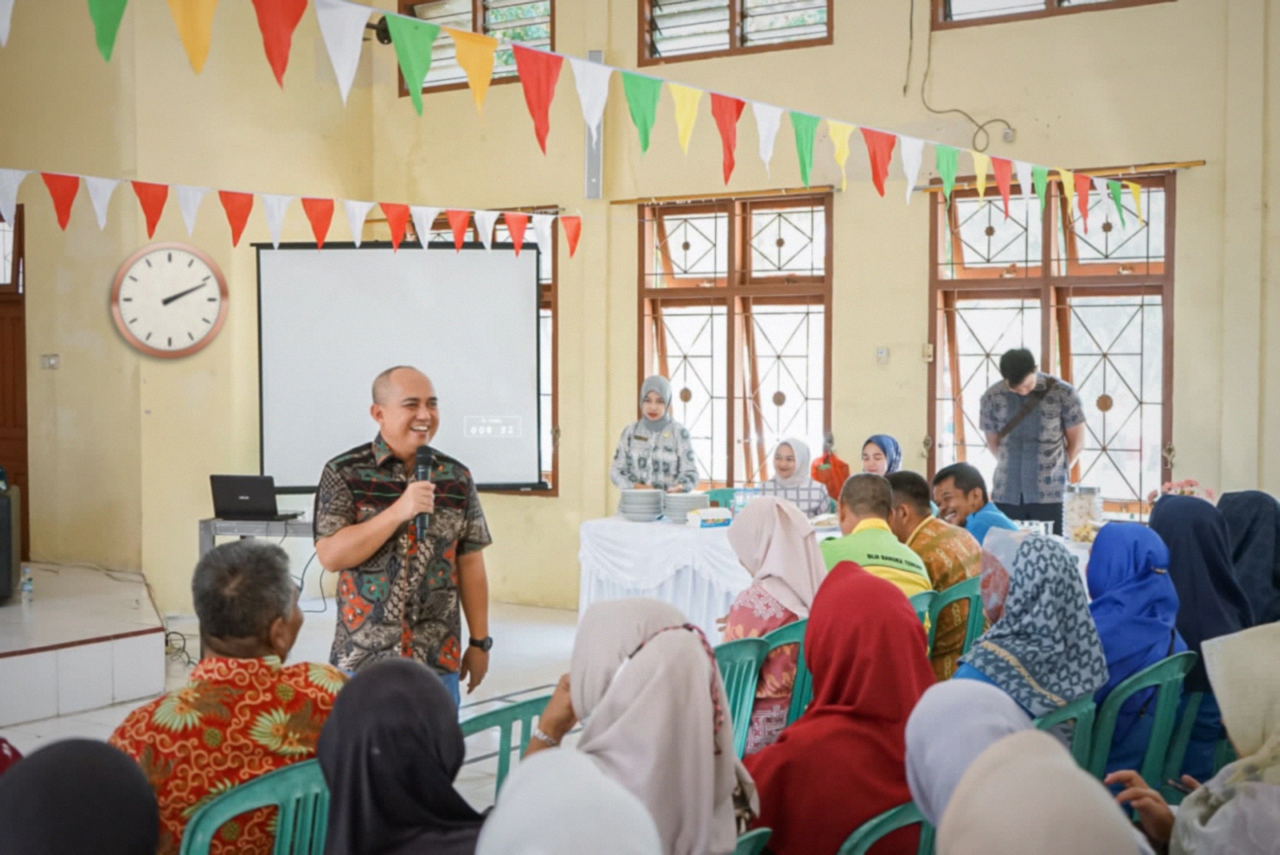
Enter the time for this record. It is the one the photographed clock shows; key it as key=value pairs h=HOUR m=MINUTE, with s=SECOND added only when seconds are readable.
h=2 m=11
